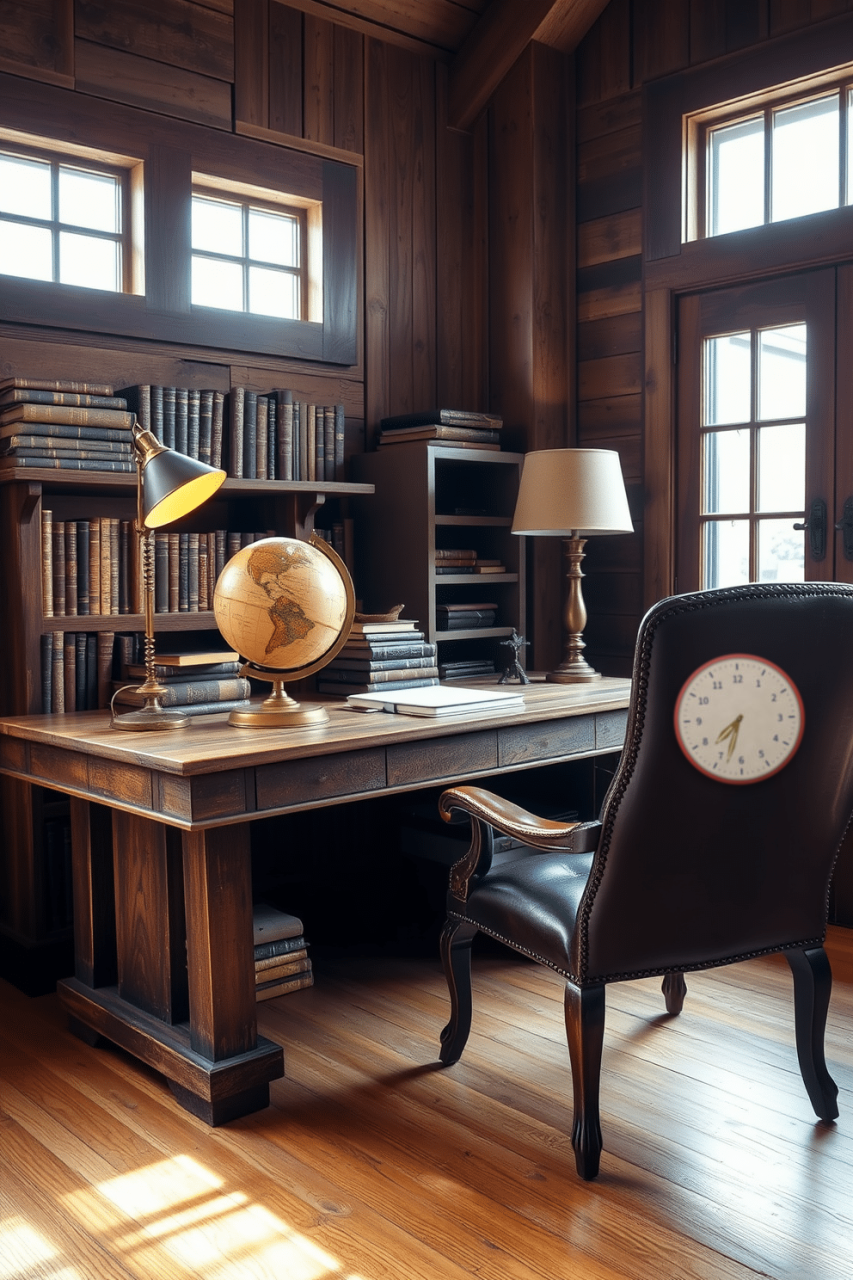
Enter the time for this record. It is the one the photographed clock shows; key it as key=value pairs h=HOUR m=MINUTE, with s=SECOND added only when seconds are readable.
h=7 m=33
